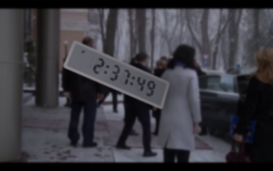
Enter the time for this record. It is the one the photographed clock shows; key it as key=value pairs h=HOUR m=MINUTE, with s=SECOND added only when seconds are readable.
h=2 m=37 s=49
